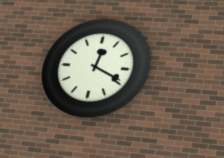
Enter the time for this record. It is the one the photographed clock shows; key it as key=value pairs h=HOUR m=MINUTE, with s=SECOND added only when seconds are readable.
h=12 m=19
